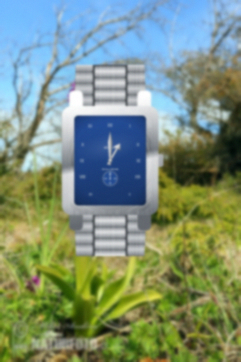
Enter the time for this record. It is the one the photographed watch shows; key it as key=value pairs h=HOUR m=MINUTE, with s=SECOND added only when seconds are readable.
h=1 m=0
